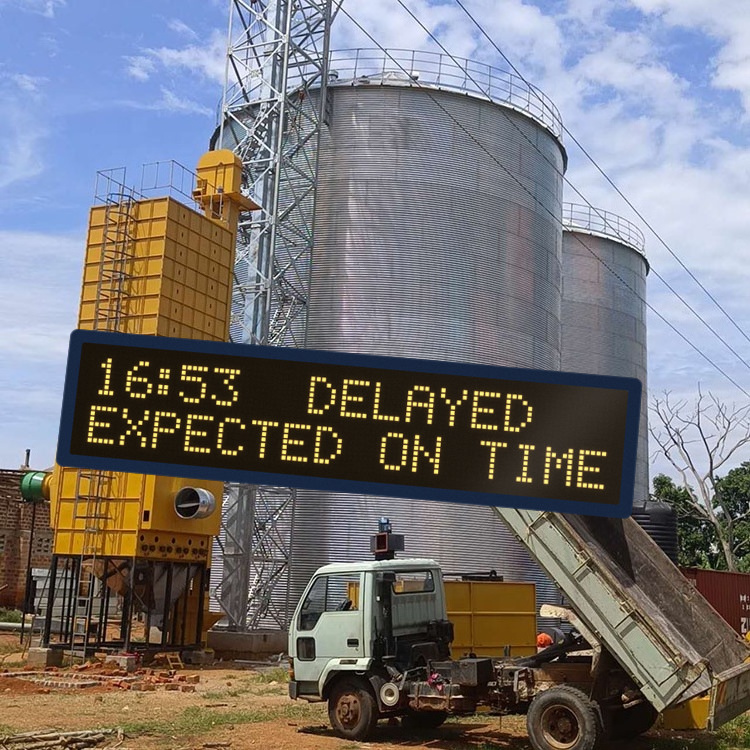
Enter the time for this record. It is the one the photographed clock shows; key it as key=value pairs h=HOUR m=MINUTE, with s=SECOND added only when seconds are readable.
h=16 m=53
